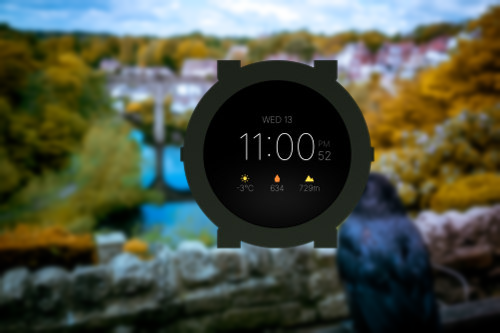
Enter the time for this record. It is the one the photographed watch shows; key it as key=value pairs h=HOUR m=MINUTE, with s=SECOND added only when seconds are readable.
h=11 m=0 s=52
